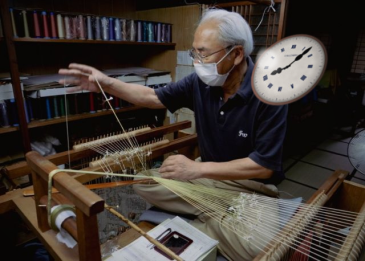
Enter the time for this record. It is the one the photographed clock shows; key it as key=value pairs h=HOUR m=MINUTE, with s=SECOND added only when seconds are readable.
h=8 m=7
